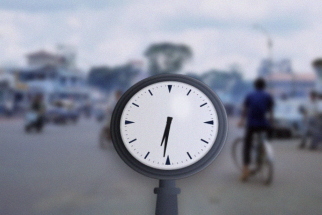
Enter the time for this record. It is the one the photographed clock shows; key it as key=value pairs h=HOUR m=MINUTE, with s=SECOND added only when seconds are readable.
h=6 m=31
